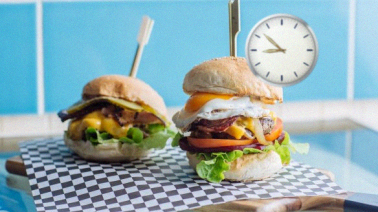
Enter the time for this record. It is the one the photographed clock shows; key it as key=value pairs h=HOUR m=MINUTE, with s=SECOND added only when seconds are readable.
h=8 m=52
